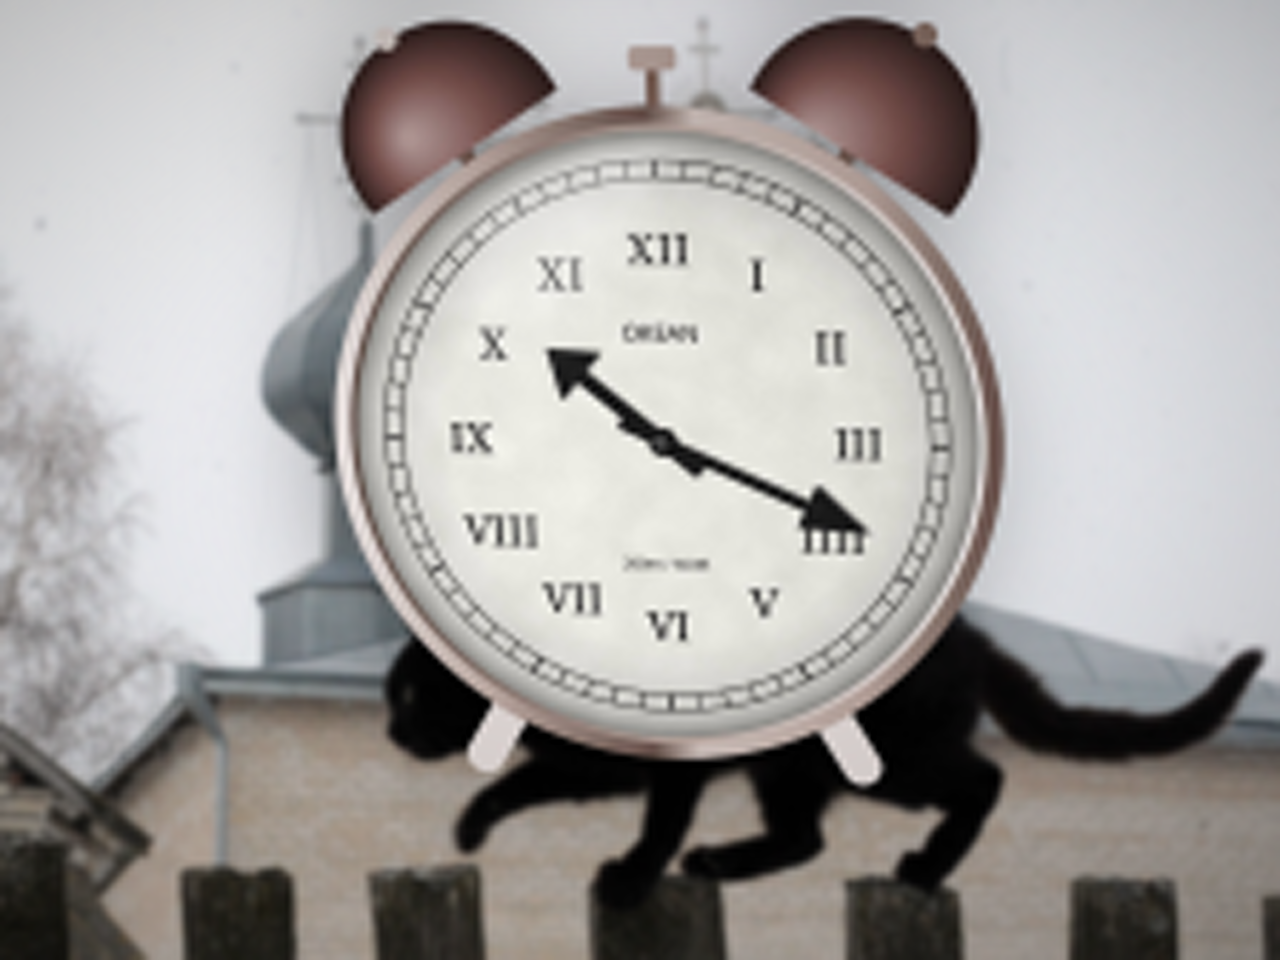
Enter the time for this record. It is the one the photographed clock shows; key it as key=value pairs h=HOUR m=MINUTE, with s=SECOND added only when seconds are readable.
h=10 m=19
